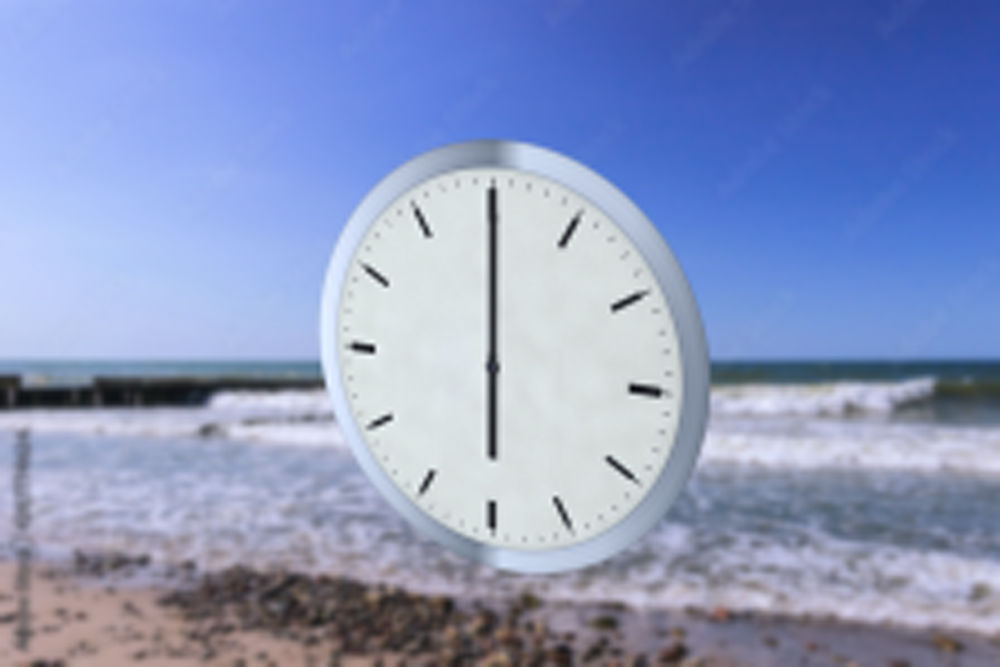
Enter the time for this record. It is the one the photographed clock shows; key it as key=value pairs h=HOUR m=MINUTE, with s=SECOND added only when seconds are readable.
h=6 m=0
